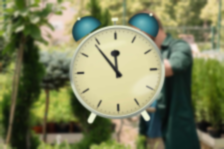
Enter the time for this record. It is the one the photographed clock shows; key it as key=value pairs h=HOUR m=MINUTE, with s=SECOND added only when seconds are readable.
h=11 m=54
